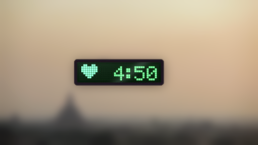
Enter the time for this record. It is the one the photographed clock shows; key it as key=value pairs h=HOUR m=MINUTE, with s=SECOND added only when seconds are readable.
h=4 m=50
